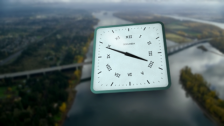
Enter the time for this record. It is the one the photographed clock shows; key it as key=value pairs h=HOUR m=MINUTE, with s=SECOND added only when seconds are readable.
h=3 m=49
